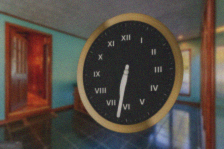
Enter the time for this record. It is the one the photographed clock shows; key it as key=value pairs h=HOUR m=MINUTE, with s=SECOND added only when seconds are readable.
h=6 m=32
